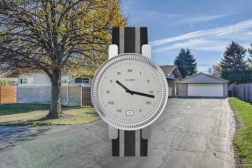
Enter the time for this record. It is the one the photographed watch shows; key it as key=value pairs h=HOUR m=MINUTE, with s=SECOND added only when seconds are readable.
h=10 m=17
